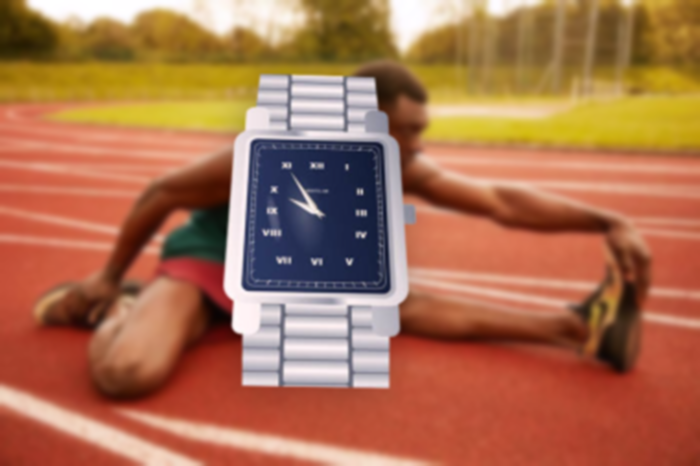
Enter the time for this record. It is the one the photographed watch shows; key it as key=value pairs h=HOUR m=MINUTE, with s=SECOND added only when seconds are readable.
h=9 m=55
